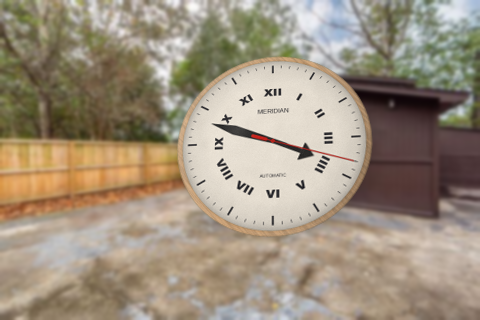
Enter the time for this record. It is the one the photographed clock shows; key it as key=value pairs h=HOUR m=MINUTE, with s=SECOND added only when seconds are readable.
h=3 m=48 s=18
